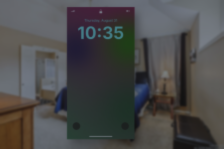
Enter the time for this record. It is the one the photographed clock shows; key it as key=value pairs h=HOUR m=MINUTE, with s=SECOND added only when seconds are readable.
h=10 m=35
